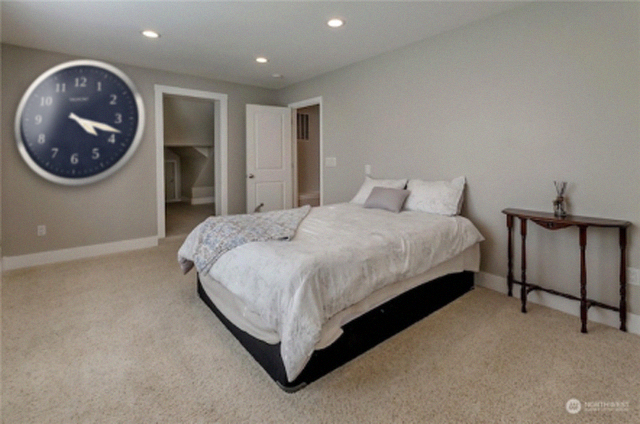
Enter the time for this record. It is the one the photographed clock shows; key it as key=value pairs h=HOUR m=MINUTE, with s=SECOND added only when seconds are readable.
h=4 m=18
